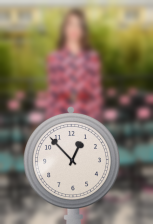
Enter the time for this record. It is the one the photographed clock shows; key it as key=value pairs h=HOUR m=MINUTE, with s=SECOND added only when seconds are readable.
h=12 m=53
